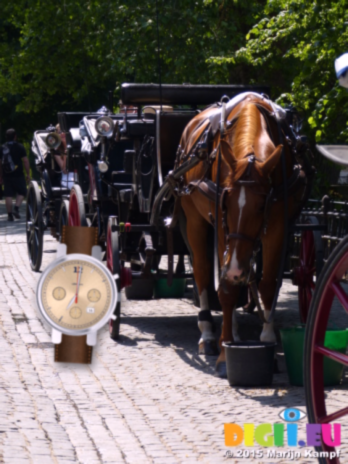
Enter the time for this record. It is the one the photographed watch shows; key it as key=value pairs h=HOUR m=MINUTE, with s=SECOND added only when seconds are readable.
h=7 m=1
